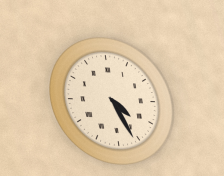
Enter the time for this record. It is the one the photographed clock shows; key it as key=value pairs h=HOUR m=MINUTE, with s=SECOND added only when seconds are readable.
h=4 m=26
